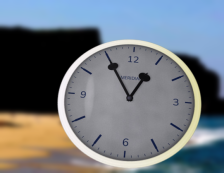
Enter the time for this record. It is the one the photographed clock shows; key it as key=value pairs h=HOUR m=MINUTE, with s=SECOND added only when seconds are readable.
h=12 m=55
